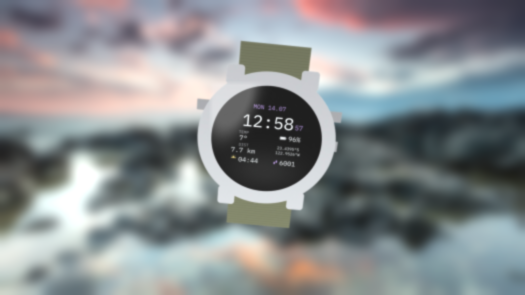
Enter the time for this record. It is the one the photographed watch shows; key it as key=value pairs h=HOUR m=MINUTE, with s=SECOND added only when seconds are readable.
h=12 m=58
